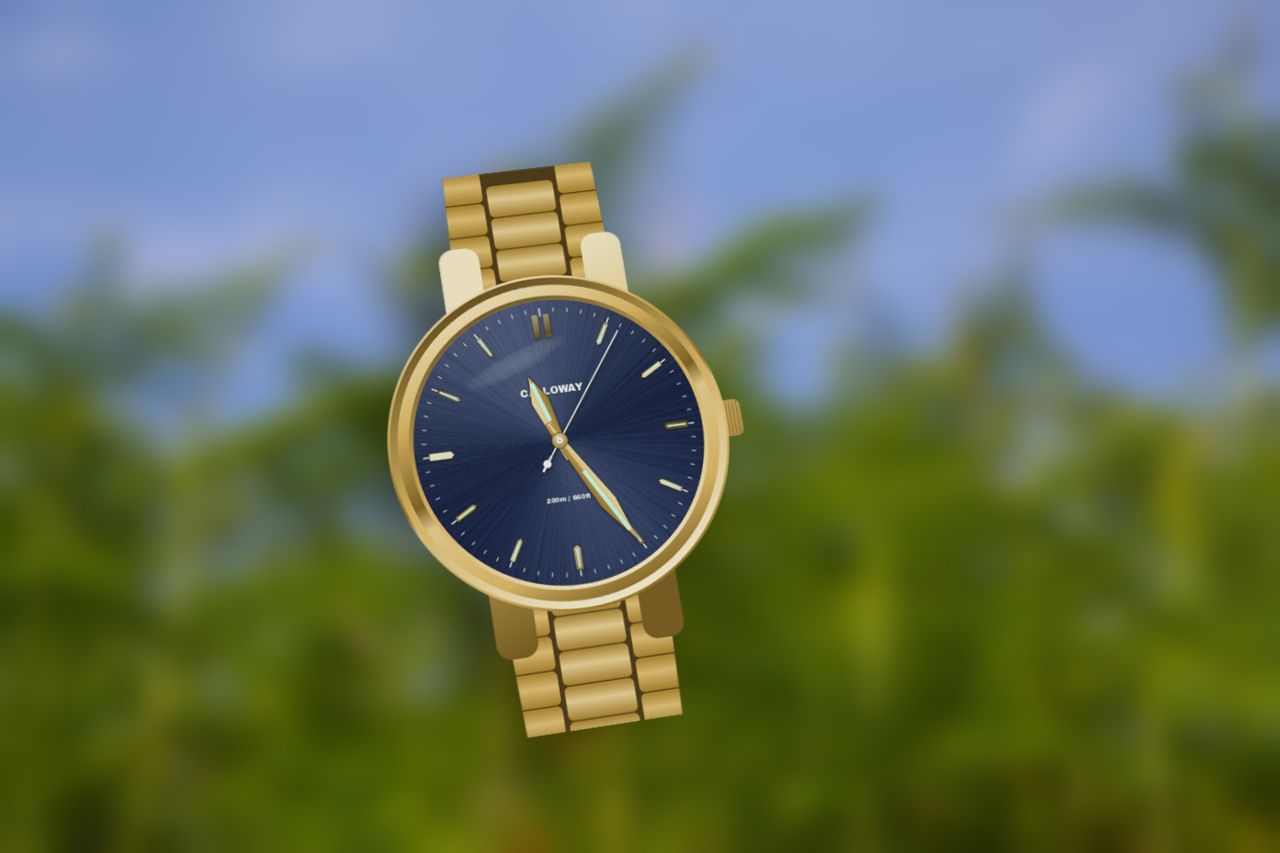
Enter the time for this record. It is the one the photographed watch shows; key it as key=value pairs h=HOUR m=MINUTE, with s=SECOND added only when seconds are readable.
h=11 m=25 s=6
